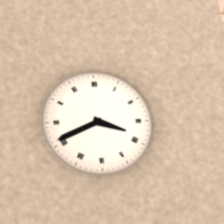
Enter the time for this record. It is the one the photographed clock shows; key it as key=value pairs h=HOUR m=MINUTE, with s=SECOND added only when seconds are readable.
h=3 m=41
